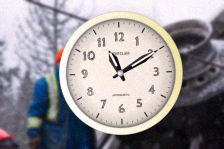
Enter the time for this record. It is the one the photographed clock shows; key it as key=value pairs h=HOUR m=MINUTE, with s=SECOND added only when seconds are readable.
h=11 m=10
